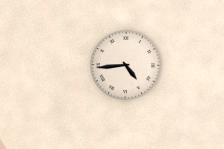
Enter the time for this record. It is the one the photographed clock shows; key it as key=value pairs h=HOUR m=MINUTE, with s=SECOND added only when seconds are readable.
h=4 m=44
